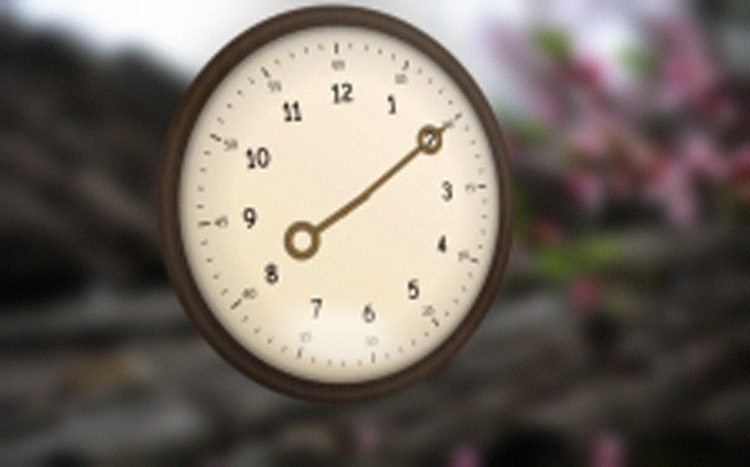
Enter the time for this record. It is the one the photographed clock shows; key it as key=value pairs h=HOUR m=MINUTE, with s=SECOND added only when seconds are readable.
h=8 m=10
